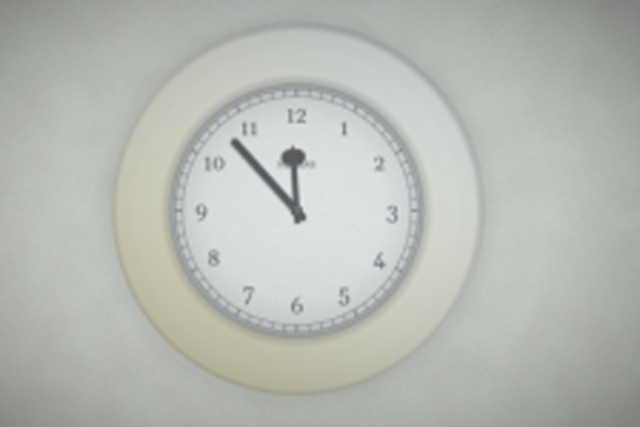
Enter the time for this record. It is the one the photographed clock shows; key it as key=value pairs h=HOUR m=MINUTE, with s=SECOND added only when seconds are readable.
h=11 m=53
